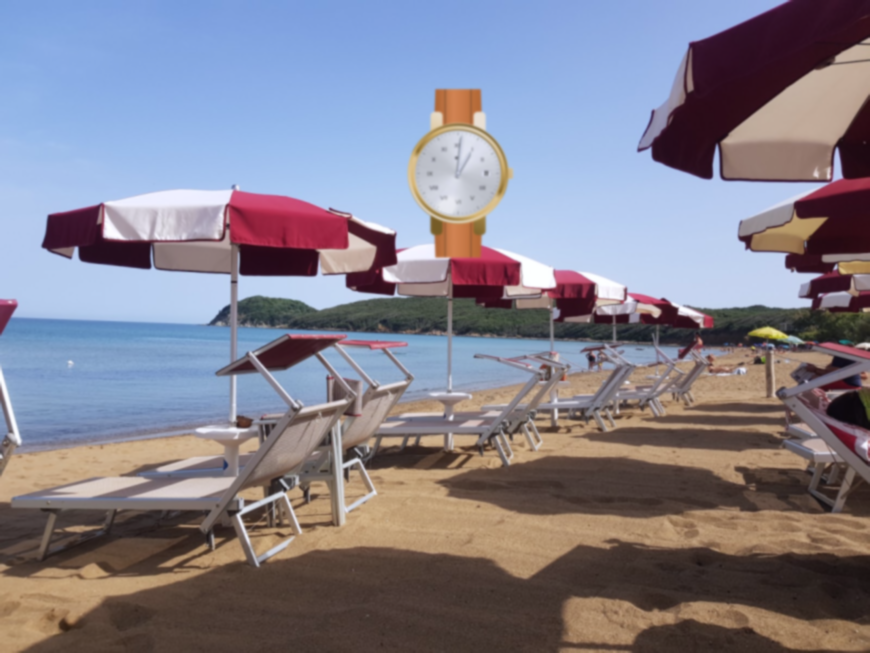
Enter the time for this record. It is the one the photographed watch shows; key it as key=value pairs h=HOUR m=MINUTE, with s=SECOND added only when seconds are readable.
h=1 m=1
